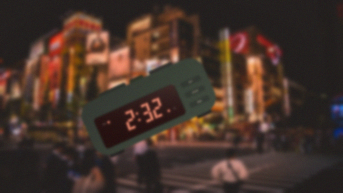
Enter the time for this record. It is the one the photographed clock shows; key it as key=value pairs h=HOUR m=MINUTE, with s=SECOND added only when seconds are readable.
h=2 m=32
